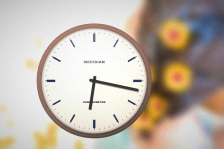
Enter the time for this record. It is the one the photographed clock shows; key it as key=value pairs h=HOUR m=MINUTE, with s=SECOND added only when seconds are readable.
h=6 m=17
